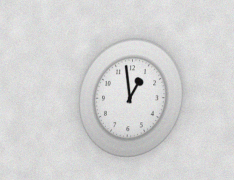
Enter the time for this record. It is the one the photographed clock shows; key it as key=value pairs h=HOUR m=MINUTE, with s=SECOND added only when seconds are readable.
h=12 m=58
